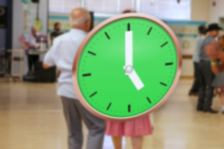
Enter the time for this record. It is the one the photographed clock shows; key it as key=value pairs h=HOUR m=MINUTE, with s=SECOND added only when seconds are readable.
h=5 m=0
